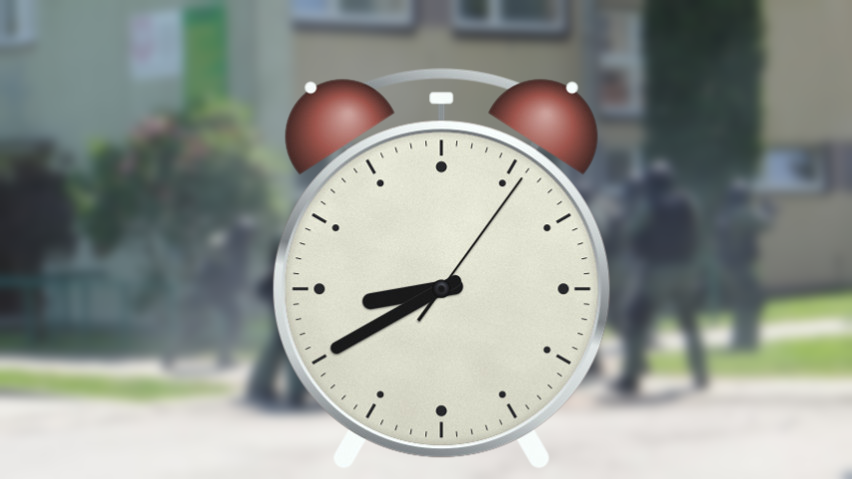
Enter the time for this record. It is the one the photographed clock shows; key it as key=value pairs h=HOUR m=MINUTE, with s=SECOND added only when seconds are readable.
h=8 m=40 s=6
